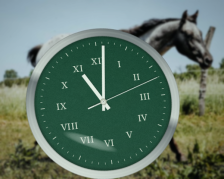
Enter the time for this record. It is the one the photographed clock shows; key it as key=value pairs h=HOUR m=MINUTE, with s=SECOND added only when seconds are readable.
h=11 m=1 s=12
